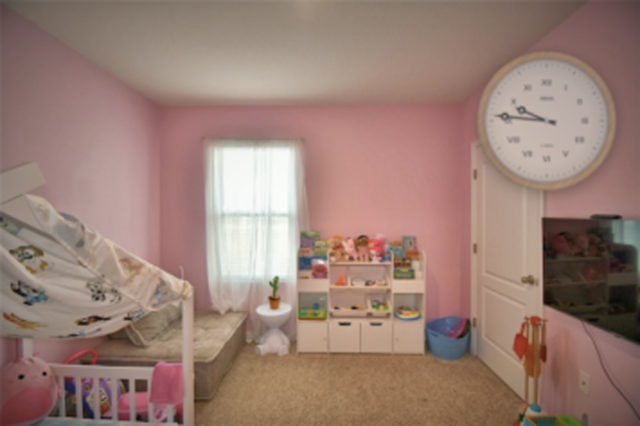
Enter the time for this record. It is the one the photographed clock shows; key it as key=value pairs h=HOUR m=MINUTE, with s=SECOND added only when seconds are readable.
h=9 m=46
